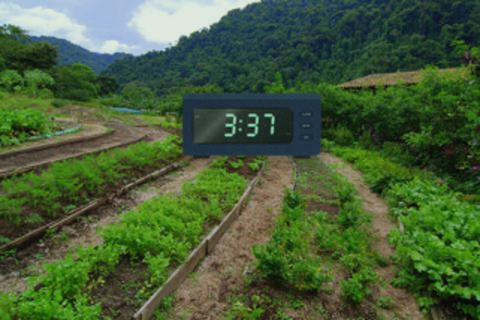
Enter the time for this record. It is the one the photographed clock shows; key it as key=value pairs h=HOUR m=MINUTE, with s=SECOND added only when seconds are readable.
h=3 m=37
